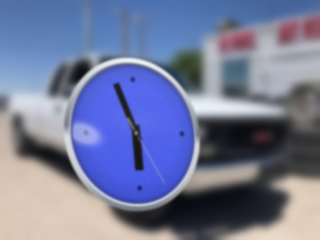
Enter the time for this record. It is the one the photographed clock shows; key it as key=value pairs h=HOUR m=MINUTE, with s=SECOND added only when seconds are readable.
h=5 m=56 s=25
